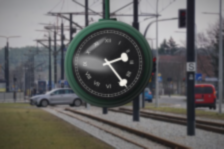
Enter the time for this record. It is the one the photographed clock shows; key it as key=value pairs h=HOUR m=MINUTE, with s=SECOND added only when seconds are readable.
h=2 m=24
